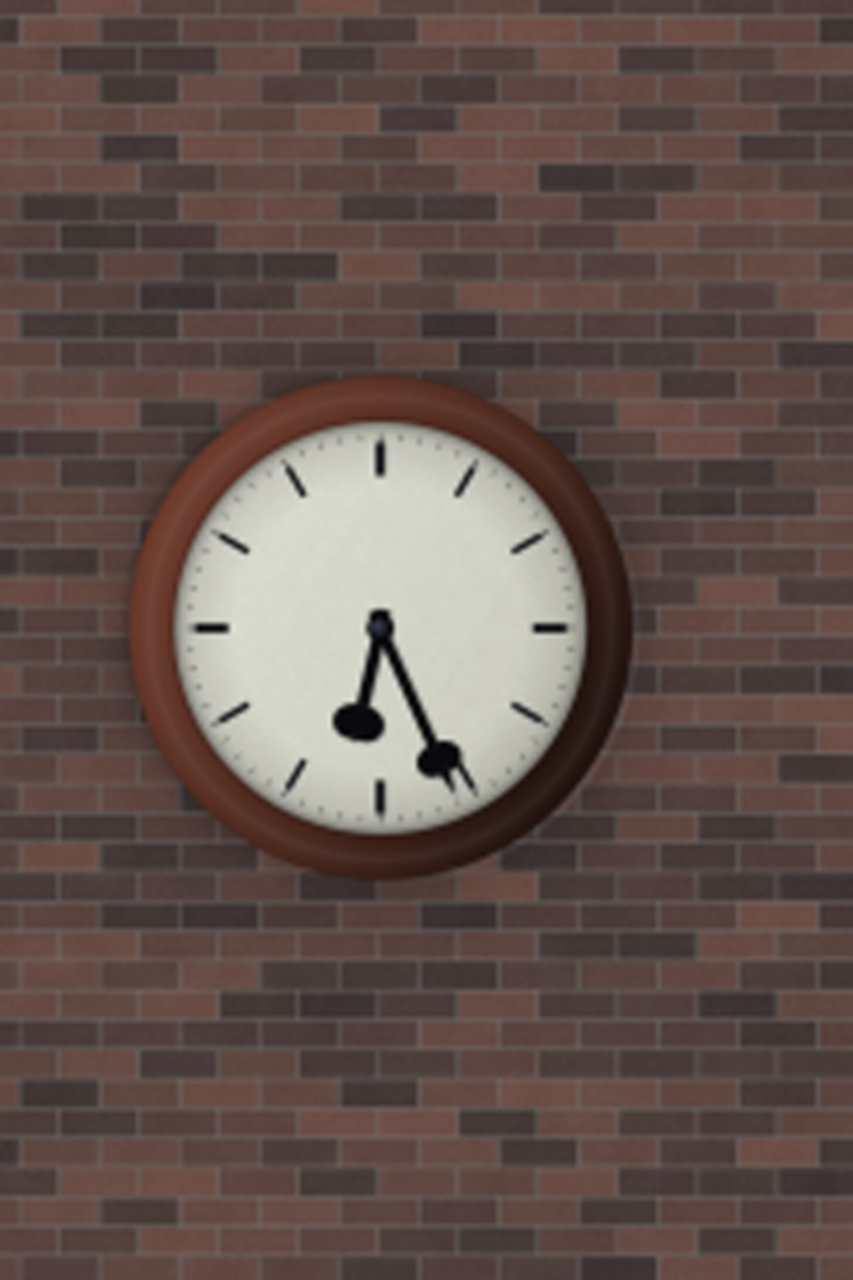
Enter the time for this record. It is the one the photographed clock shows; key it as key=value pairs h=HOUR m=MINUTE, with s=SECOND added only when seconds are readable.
h=6 m=26
